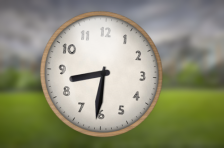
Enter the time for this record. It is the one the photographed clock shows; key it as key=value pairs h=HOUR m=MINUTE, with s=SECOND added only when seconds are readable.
h=8 m=31
